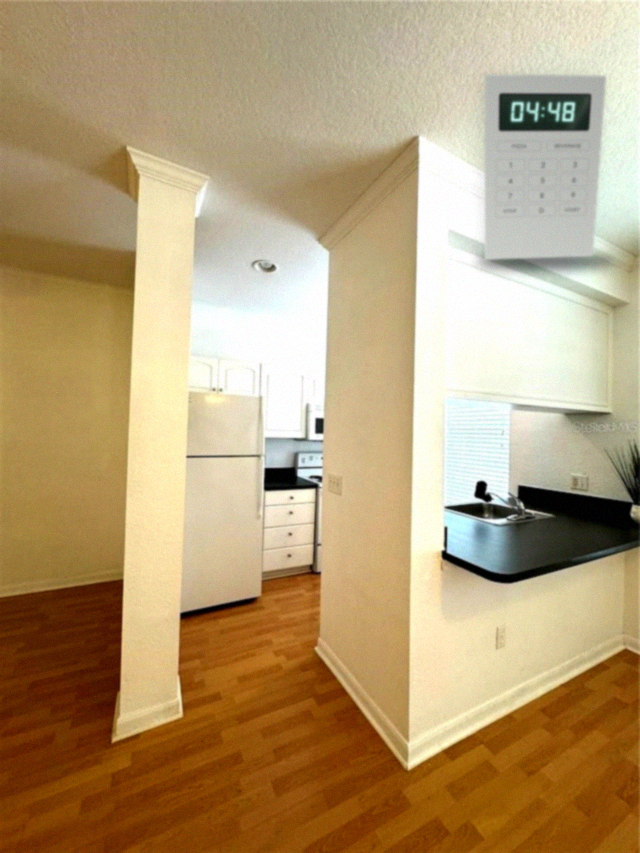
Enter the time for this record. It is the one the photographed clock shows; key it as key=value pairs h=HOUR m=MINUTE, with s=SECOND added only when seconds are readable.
h=4 m=48
